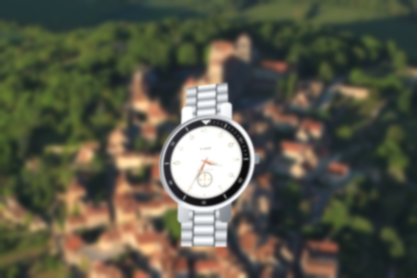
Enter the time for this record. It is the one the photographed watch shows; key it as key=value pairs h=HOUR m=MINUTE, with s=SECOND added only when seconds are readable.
h=3 m=35
